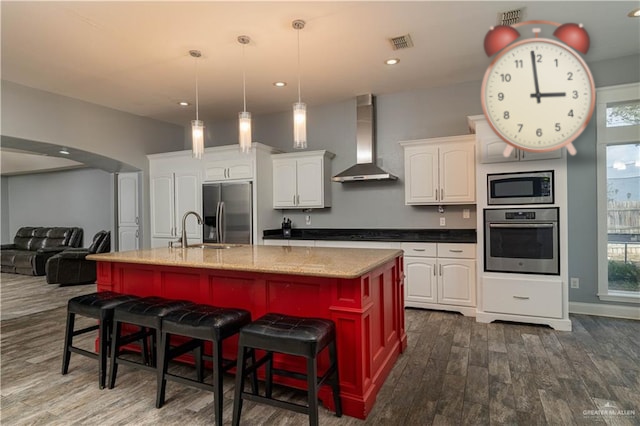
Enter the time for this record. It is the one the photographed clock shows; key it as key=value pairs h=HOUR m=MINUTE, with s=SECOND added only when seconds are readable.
h=2 m=59
